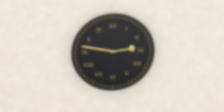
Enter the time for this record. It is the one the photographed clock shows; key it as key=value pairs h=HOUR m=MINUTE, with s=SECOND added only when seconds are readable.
h=2 m=47
